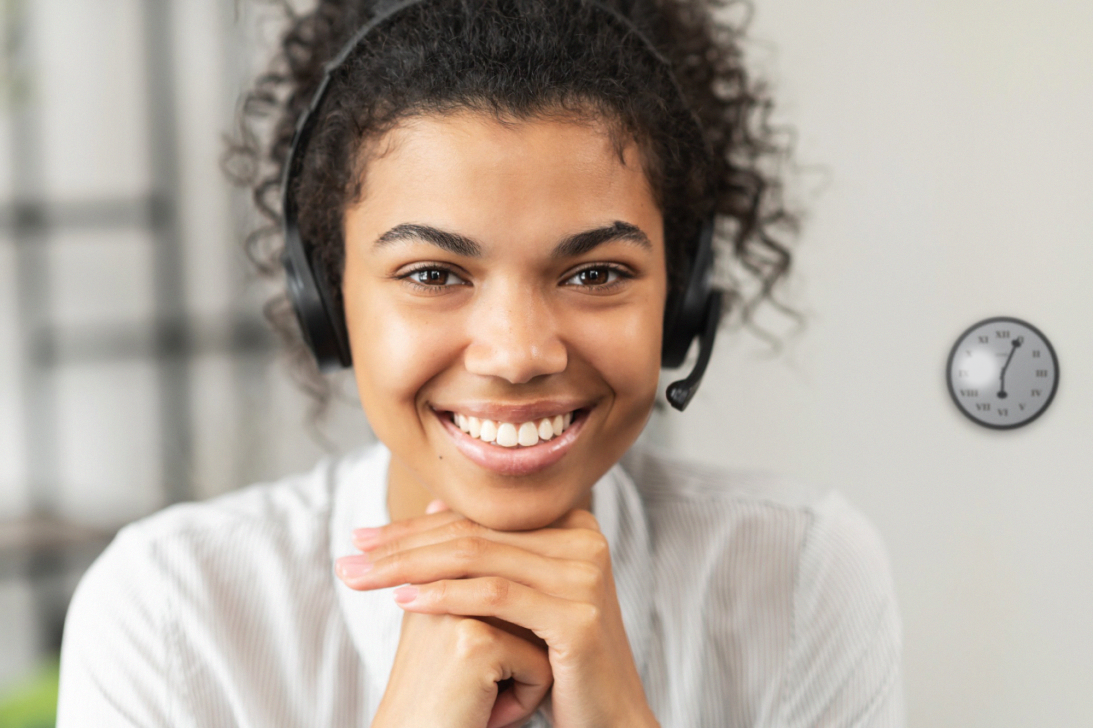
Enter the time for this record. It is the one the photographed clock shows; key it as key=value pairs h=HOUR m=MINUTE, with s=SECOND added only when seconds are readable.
h=6 m=4
